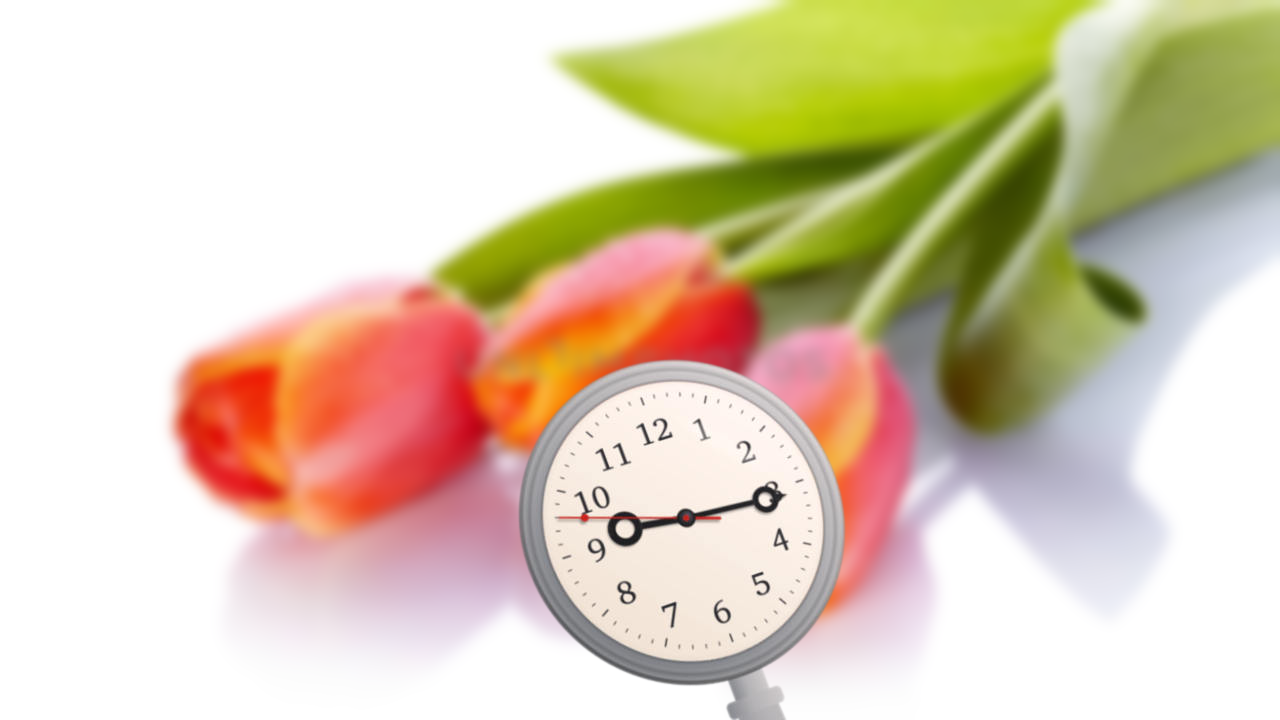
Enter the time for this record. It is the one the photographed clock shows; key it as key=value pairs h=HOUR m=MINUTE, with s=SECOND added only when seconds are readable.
h=9 m=15 s=48
